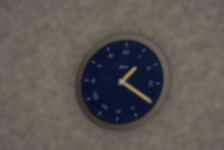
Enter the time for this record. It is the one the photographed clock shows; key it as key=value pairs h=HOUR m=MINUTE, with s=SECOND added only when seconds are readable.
h=1 m=20
